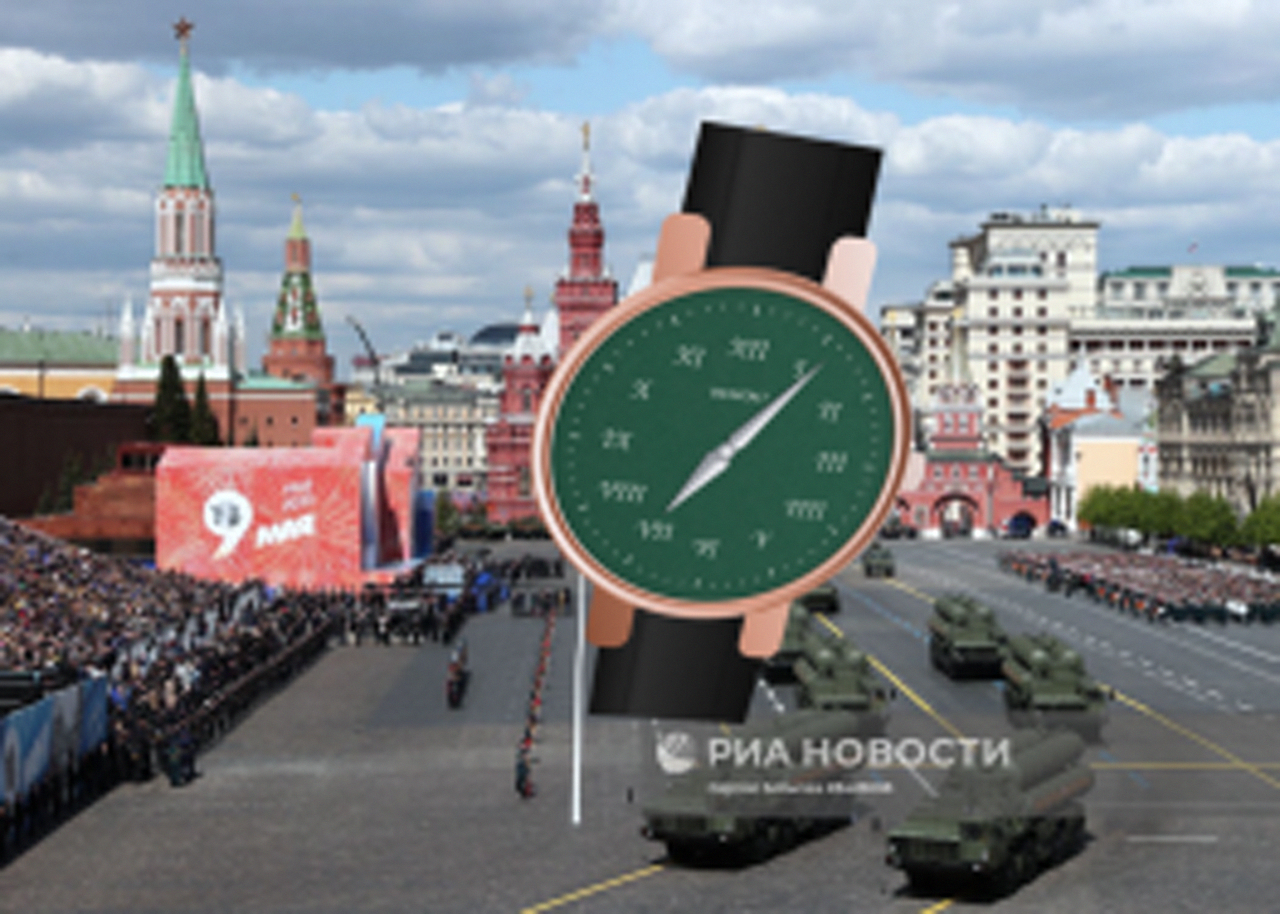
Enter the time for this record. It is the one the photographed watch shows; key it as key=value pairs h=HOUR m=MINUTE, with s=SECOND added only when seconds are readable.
h=7 m=6
